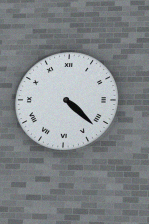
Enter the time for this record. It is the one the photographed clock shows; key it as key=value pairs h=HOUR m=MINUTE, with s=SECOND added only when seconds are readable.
h=4 m=22
